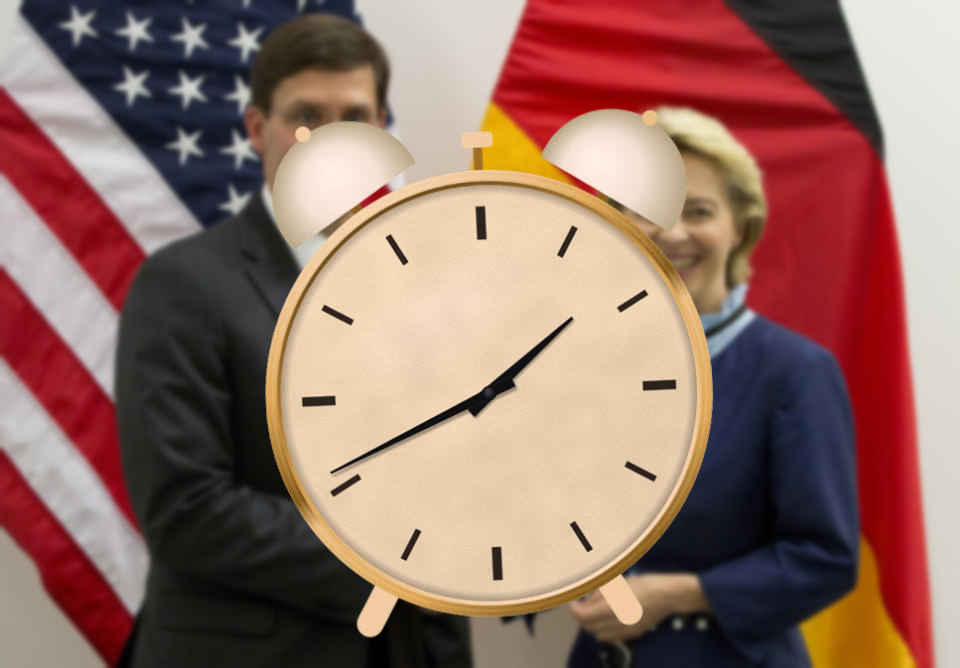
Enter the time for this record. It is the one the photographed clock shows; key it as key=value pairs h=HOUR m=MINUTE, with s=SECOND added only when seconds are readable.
h=1 m=41
